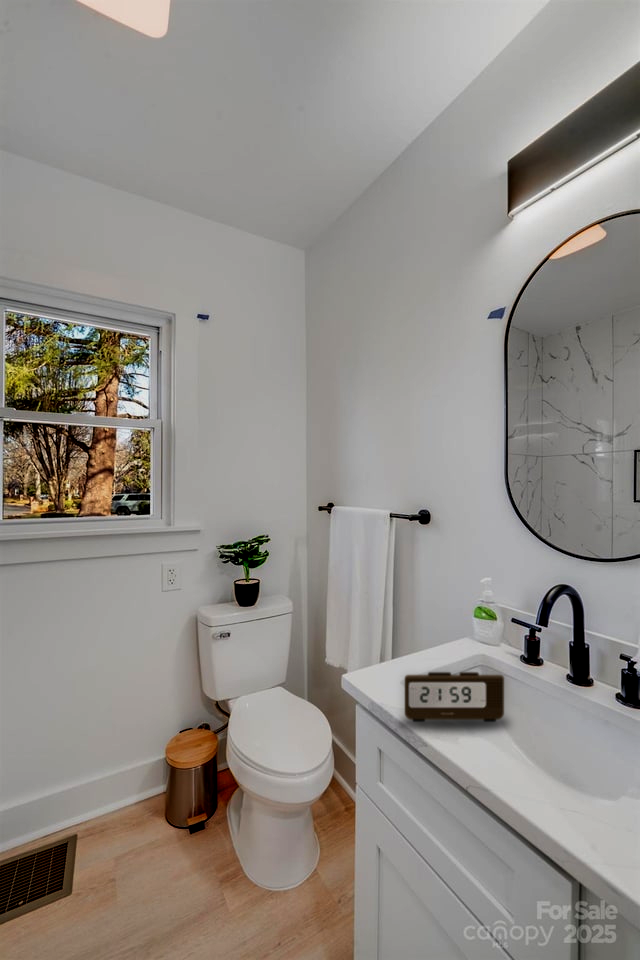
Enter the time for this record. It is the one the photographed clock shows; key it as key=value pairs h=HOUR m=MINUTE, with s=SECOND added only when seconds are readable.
h=21 m=59
